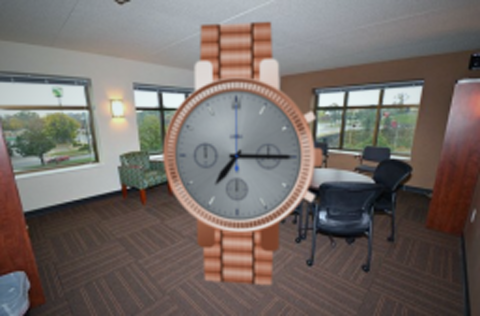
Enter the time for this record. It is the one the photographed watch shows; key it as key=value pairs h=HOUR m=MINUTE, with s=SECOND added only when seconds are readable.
h=7 m=15
